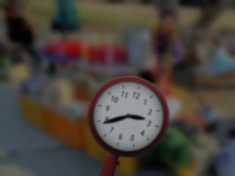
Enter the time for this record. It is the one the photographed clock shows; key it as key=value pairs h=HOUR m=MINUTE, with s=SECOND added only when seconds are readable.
h=2 m=39
